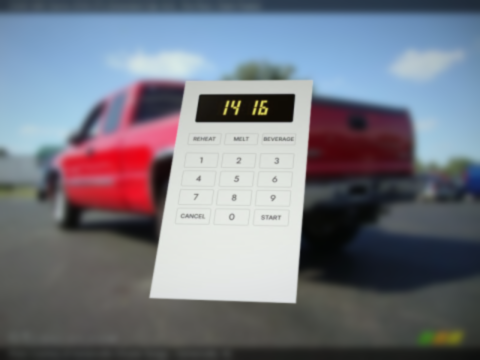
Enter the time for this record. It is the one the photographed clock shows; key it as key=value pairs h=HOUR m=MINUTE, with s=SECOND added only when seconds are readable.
h=14 m=16
